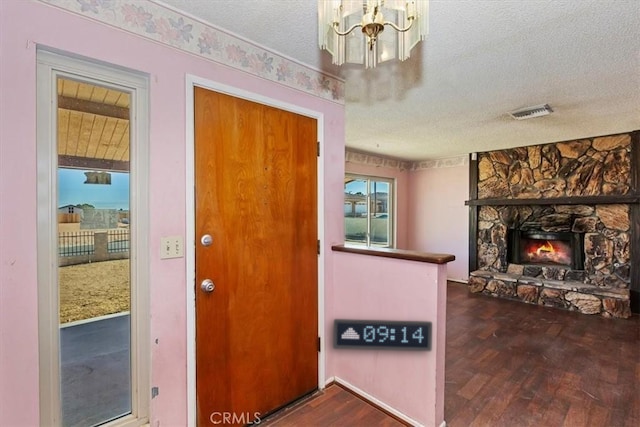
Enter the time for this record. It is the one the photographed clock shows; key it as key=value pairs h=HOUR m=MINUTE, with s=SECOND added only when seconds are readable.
h=9 m=14
